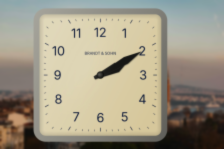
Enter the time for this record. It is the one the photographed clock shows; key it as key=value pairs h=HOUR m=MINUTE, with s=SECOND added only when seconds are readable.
h=2 m=10
